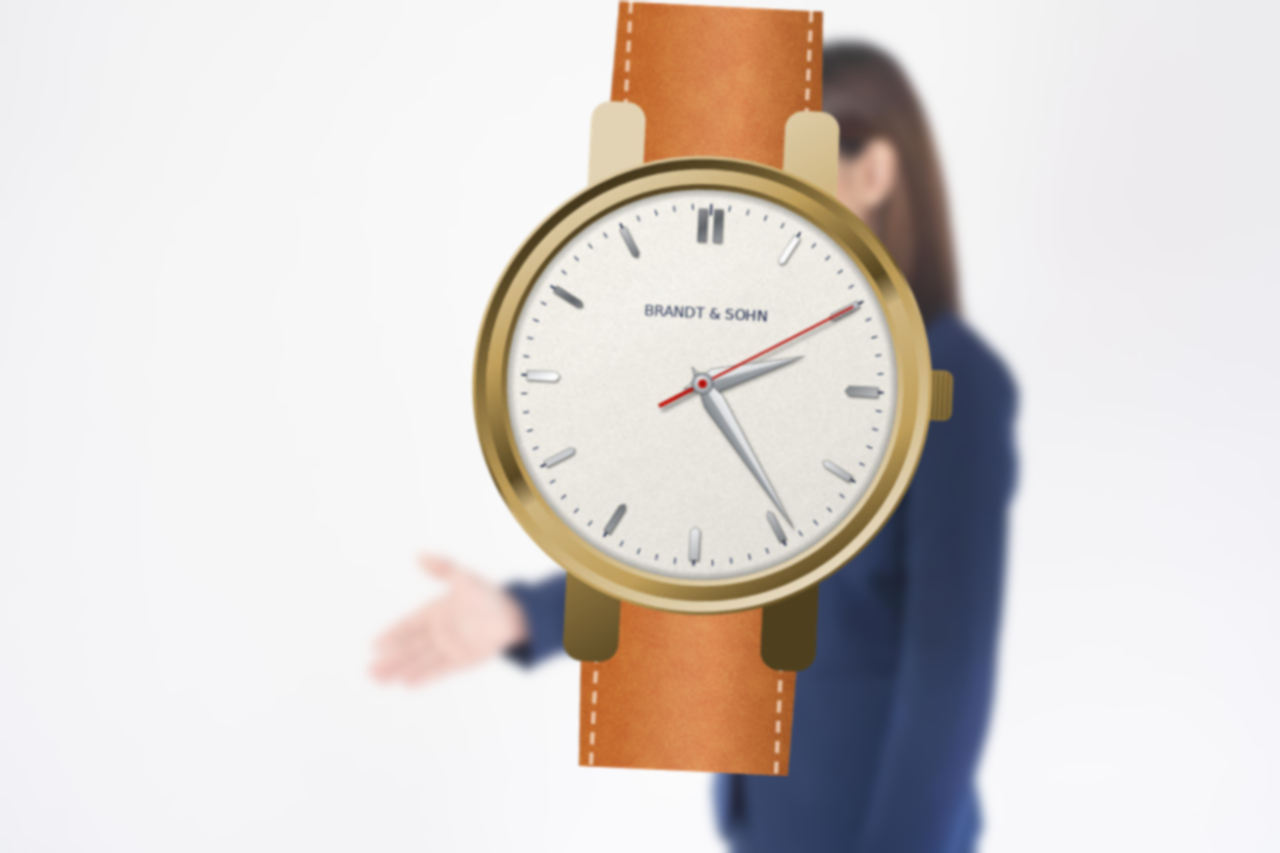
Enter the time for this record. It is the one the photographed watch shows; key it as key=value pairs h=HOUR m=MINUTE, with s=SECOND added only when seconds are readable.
h=2 m=24 s=10
